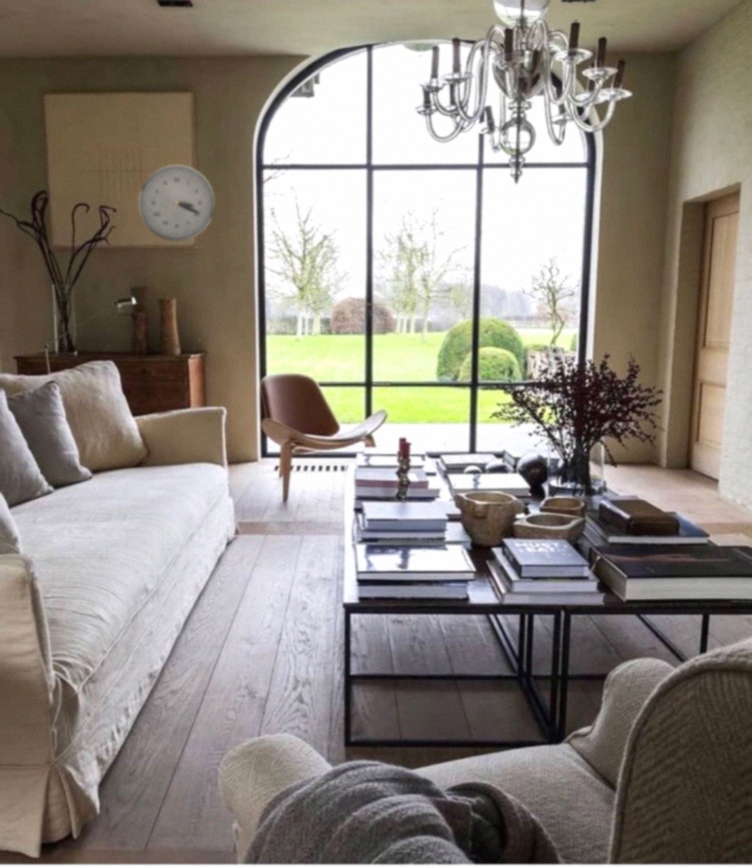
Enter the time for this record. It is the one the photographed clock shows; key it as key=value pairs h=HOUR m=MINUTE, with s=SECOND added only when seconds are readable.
h=3 m=19
